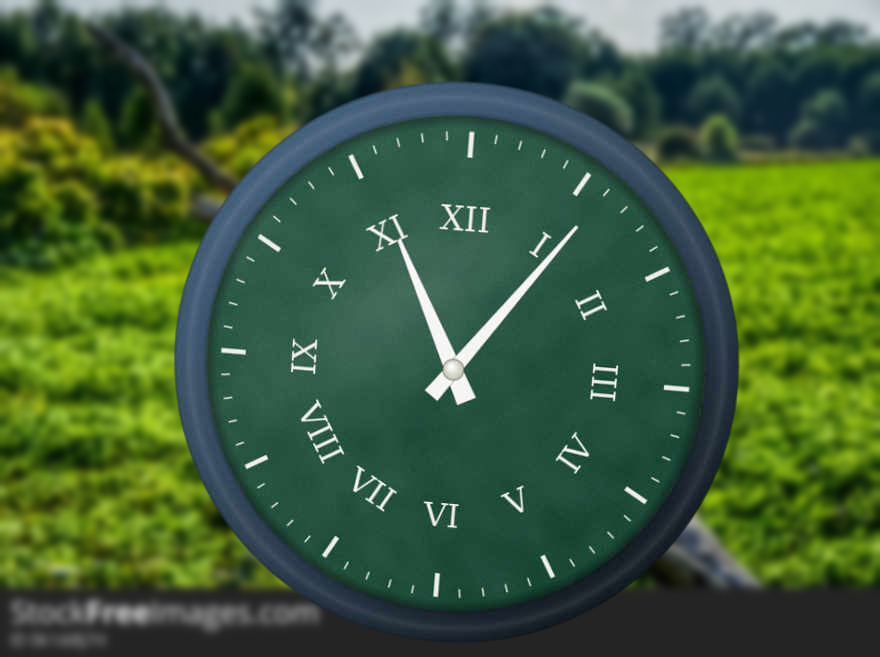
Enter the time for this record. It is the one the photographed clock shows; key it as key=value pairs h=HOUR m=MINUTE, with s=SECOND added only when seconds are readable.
h=11 m=6
